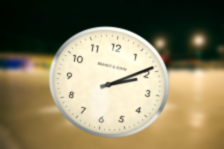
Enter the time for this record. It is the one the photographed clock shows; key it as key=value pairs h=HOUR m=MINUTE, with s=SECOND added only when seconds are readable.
h=2 m=9
